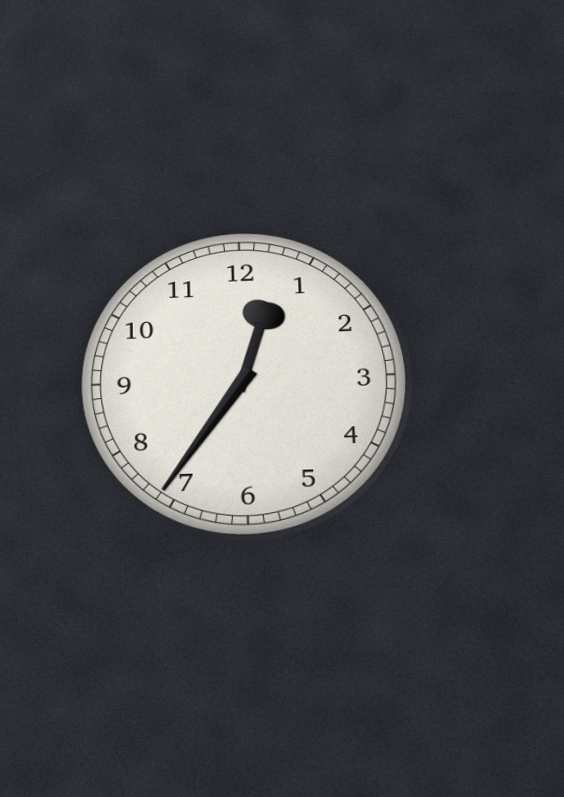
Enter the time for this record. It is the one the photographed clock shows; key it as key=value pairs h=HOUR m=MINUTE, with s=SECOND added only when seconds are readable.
h=12 m=36
